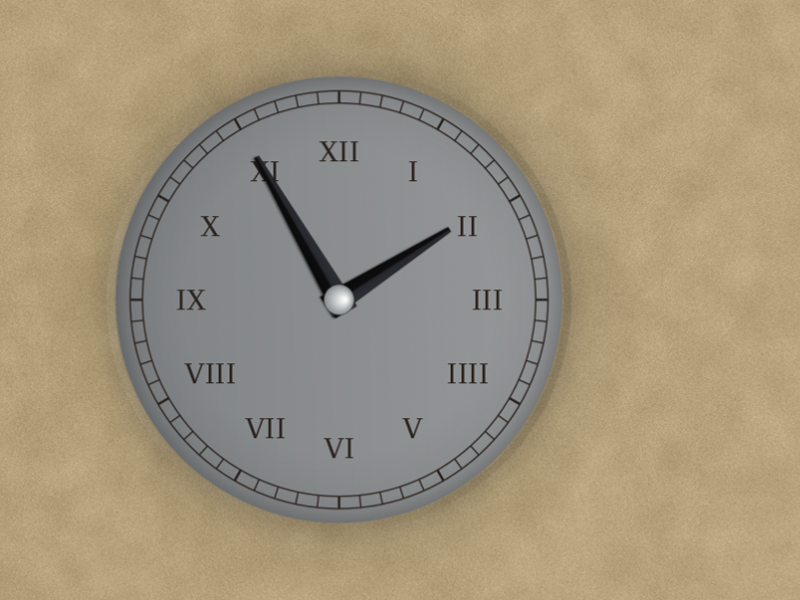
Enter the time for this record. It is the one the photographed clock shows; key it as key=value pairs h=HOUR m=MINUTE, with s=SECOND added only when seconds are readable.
h=1 m=55
